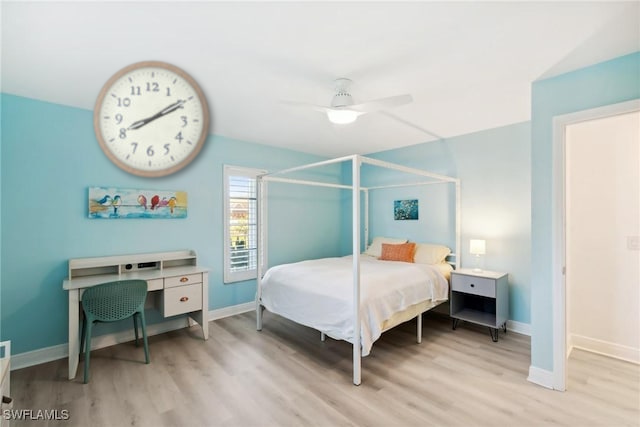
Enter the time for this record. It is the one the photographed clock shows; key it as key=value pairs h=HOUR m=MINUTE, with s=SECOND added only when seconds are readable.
h=8 m=10
